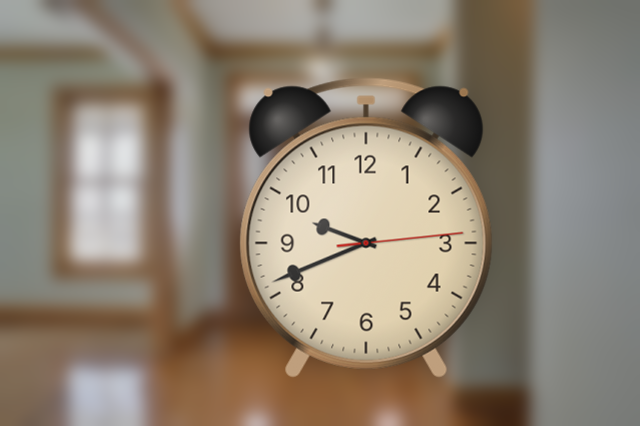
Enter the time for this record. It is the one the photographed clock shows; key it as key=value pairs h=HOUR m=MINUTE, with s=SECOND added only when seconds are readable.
h=9 m=41 s=14
